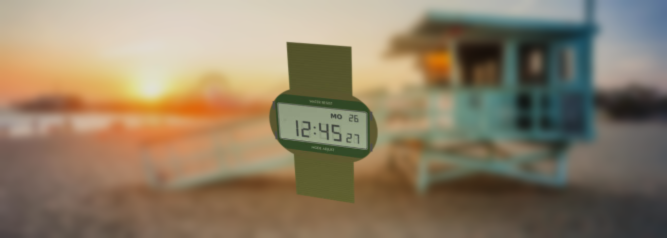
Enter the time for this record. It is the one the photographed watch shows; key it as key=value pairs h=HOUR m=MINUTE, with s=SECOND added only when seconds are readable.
h=12 m=45 s=27
